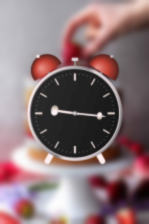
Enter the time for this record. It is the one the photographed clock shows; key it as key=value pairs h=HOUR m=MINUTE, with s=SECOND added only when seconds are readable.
h=9 m=16
